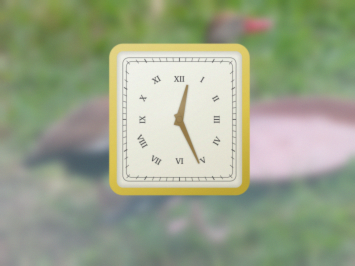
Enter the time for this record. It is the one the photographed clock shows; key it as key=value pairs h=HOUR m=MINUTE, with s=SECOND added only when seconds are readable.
h=12 m=26
